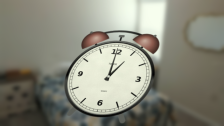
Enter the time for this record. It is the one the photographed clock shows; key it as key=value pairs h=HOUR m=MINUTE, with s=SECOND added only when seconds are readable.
h=1 m=0
